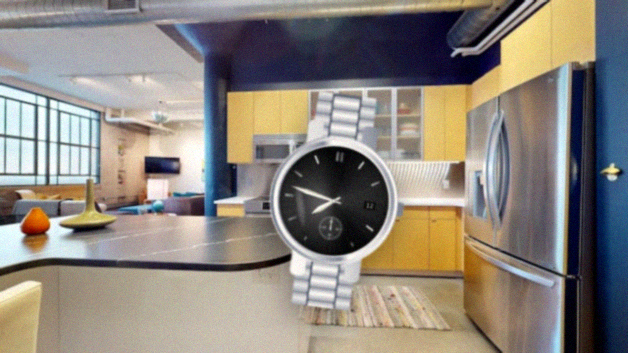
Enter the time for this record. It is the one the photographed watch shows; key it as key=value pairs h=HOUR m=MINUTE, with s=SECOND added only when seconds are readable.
h=7 m=47
